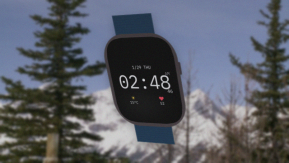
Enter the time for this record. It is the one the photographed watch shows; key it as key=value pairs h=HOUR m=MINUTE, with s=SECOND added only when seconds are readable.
h=2 m=48
